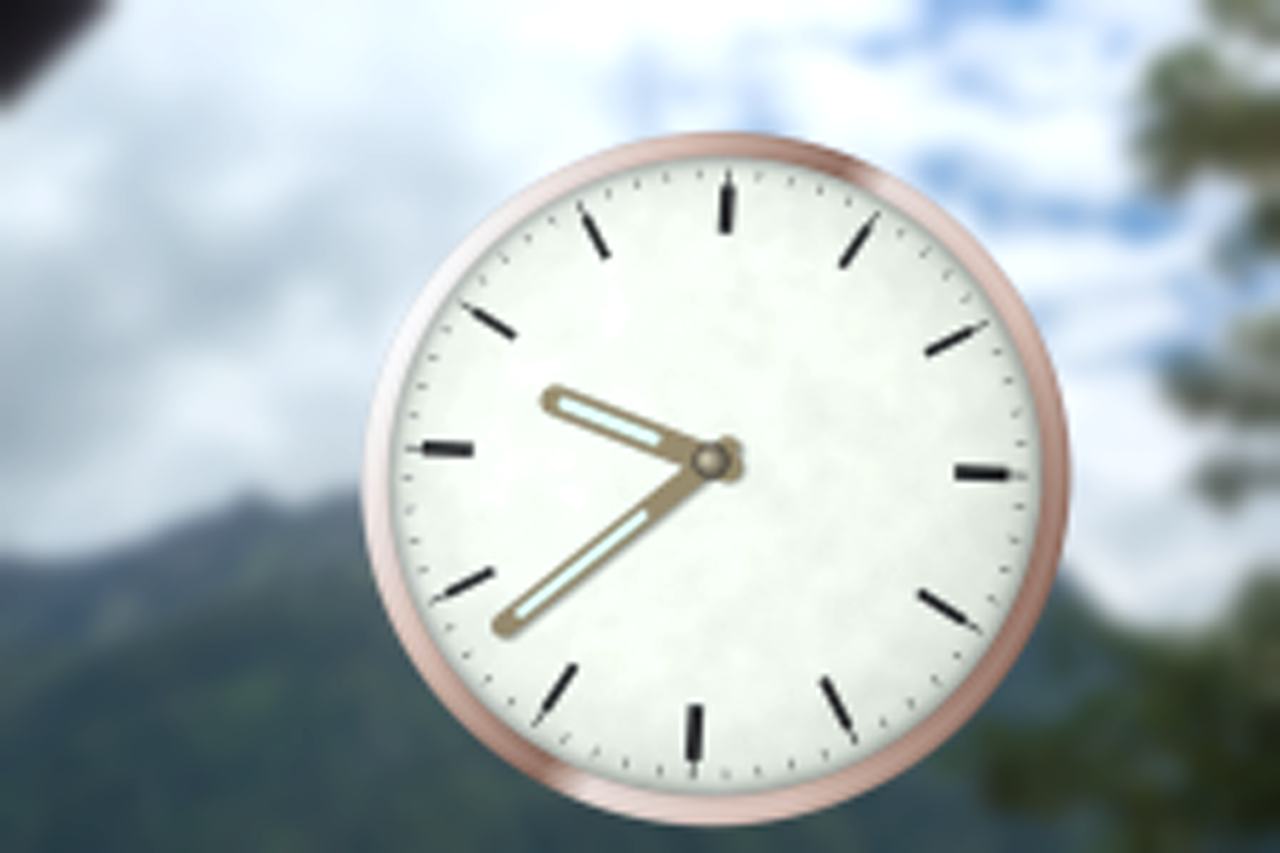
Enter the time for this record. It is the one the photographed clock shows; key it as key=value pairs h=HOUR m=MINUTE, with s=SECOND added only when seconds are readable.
h=9 m=38
